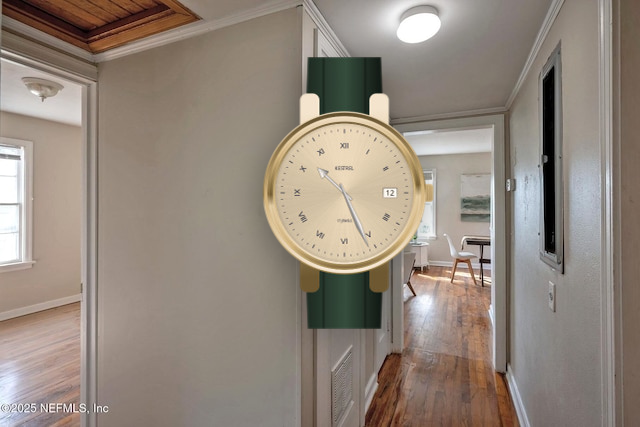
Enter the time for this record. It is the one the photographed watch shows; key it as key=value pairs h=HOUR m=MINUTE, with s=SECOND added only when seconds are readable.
h=10 m=26
